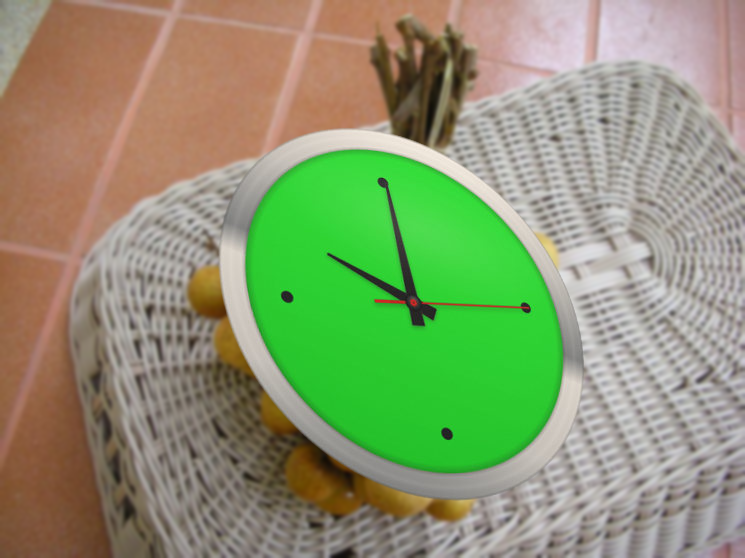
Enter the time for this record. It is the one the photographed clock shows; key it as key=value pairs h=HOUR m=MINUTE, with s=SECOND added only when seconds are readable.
h=10 m=0 s=15
